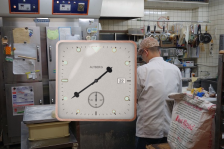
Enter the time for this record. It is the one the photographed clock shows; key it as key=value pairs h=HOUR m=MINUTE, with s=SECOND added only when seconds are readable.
h=1 m=39
